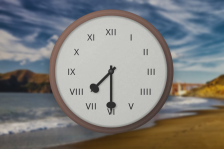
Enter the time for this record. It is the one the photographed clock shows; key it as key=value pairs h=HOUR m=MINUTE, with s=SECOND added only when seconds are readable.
h=7 m=30
